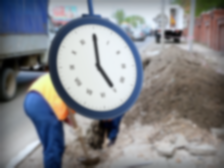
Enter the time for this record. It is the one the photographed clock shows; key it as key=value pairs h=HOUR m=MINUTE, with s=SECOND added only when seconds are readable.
h=5 m=0
